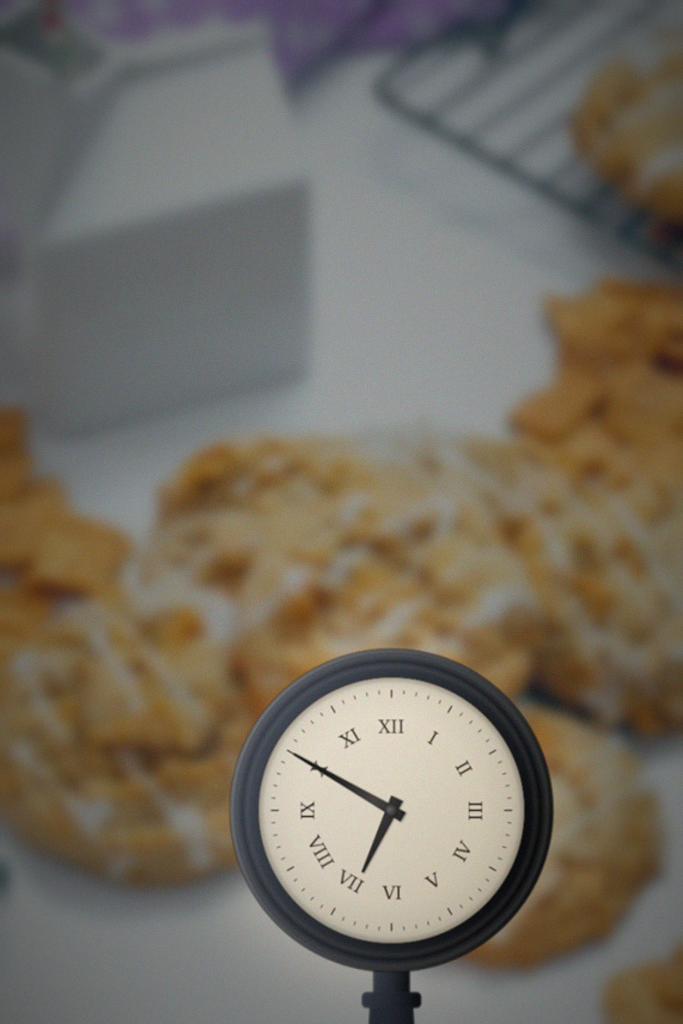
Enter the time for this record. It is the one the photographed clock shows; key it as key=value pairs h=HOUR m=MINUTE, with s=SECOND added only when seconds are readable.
h=6 m=50
